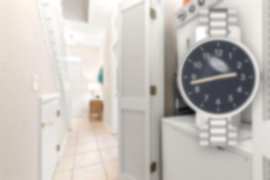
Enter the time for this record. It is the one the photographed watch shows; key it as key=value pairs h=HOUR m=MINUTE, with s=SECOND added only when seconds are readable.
h=2 m=43
